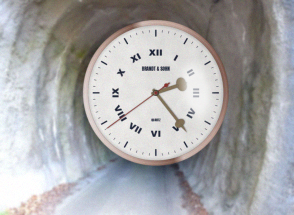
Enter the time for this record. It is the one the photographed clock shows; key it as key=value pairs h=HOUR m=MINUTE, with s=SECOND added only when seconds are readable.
h=2 m=23 s=39
